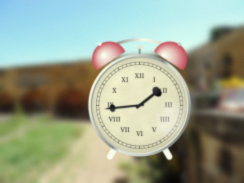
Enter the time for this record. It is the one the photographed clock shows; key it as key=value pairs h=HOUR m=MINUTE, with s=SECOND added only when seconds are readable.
h=1 m=44
